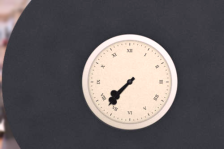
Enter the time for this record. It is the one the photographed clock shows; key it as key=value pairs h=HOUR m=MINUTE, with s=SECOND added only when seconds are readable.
h=7 m=37
